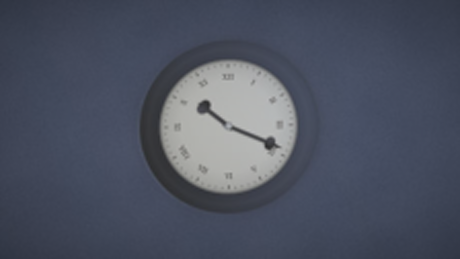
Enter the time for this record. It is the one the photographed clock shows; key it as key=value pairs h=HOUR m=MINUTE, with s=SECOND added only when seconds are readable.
h=10 m=19
